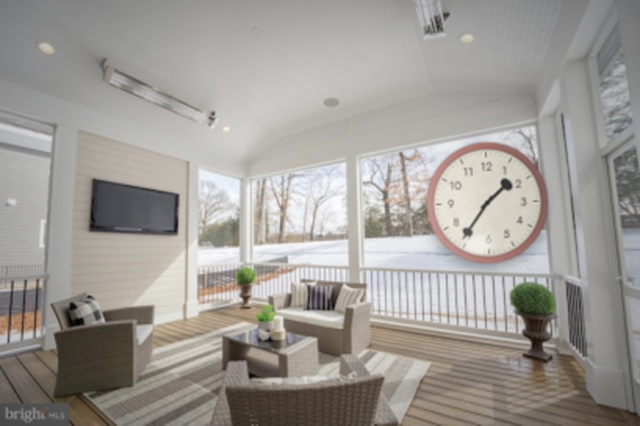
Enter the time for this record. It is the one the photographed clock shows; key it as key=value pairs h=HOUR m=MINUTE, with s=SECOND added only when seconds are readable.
h=1 m=36
